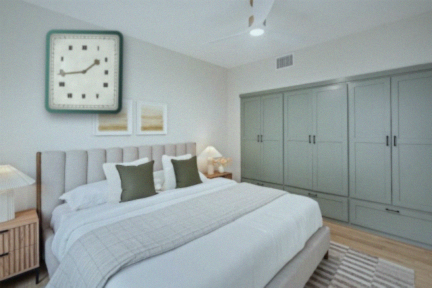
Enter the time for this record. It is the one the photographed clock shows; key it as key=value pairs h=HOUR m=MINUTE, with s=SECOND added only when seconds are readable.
h=1 m=44
